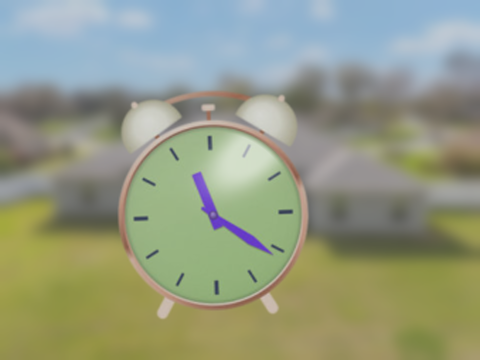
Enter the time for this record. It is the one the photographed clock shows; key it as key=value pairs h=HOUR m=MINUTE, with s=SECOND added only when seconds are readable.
h=11 m=21
